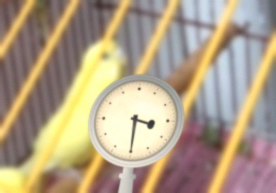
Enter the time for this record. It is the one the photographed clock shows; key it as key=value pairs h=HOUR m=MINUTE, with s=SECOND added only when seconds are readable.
h=3 m=30
